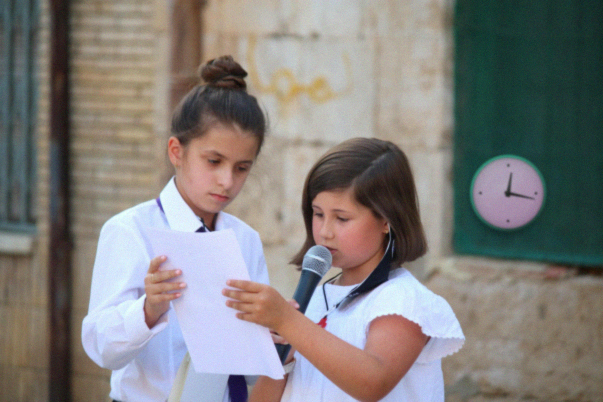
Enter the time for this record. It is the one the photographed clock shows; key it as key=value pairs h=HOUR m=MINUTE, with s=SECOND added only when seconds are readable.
h=12 m=17
